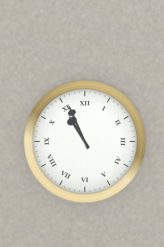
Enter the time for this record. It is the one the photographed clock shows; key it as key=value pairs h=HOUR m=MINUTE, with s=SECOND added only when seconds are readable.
h=10 m=56
